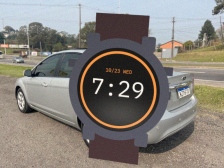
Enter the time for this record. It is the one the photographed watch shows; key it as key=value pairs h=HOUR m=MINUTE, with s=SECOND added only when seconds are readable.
h=7 m=29
